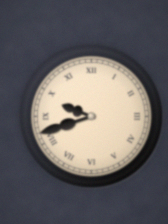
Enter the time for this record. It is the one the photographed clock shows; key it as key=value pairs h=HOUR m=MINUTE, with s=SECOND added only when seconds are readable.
h=9 m=42
